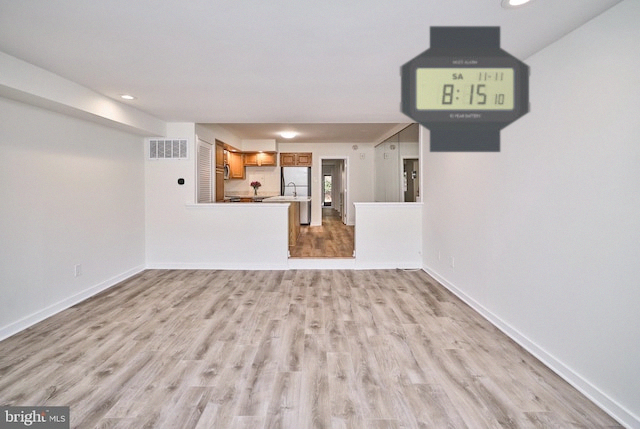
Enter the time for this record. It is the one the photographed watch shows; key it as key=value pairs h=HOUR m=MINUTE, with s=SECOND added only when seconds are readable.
h=8 m=15 s=10
